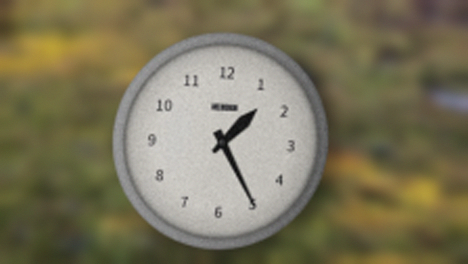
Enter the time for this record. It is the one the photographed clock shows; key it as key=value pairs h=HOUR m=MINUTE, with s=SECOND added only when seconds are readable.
h=1 m=25
